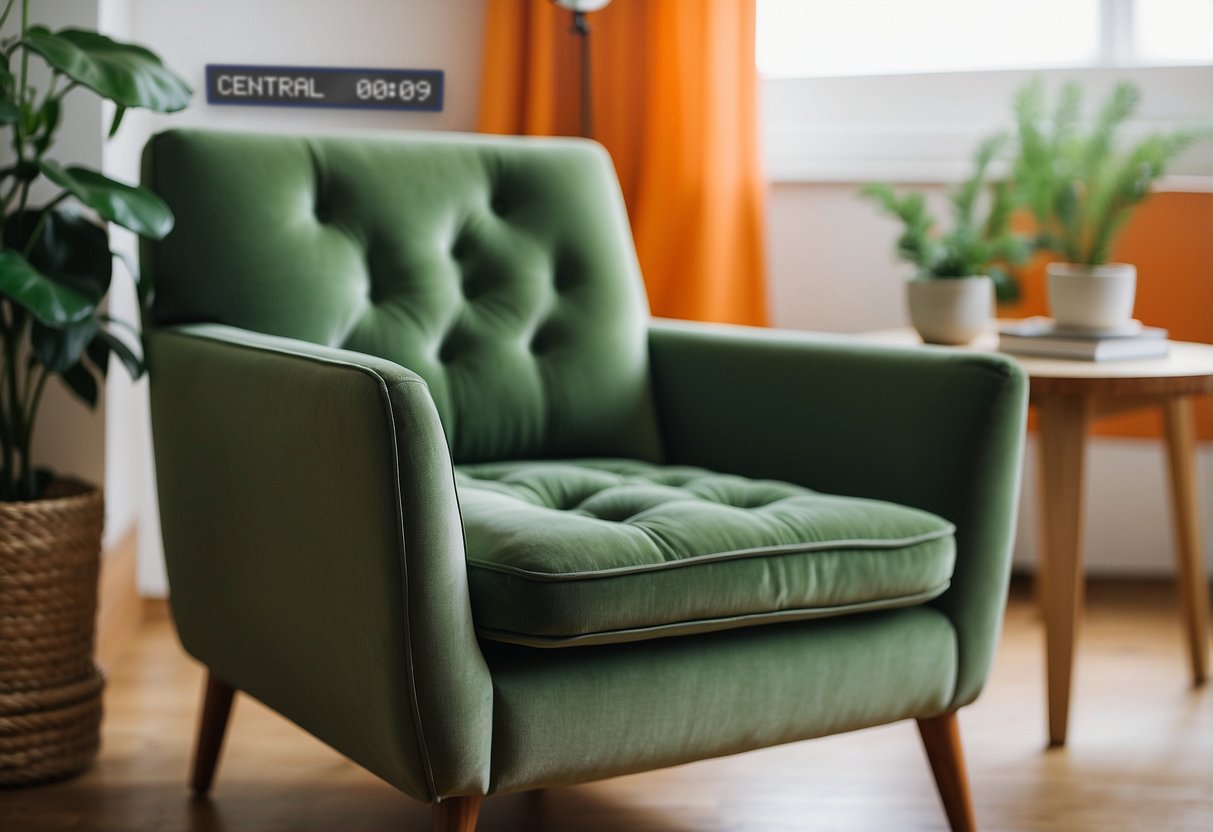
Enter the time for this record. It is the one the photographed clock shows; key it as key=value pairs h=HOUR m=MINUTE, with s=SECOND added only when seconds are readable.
h=0 m=9
